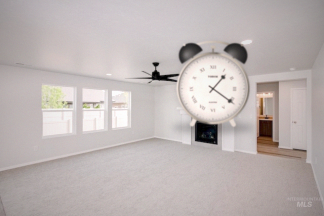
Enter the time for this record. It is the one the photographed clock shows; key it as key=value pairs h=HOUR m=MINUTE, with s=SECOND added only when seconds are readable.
h=1 m=21
